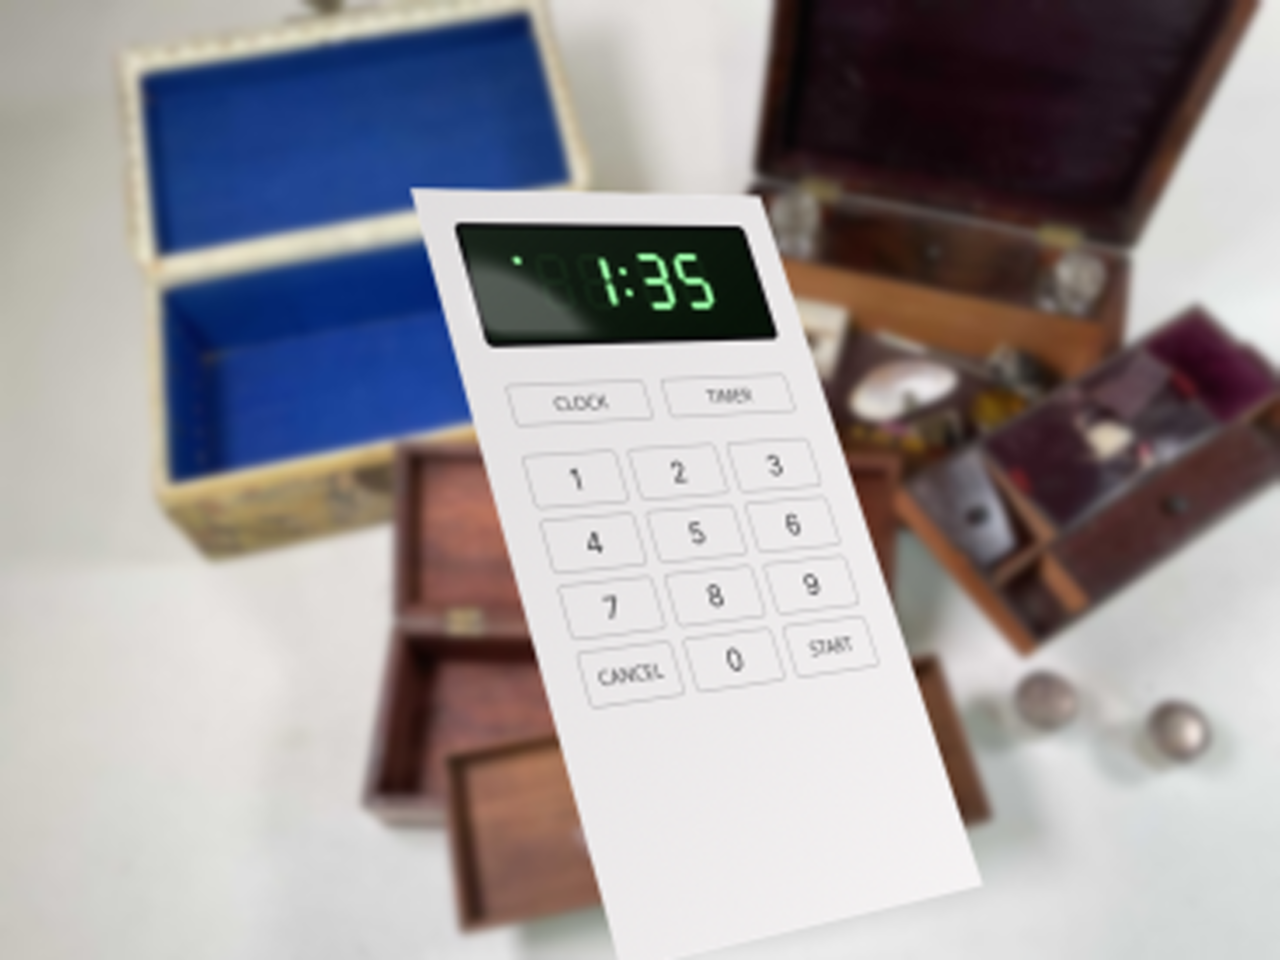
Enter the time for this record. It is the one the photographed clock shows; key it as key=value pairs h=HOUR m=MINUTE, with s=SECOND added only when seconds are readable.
h=1 m=35
